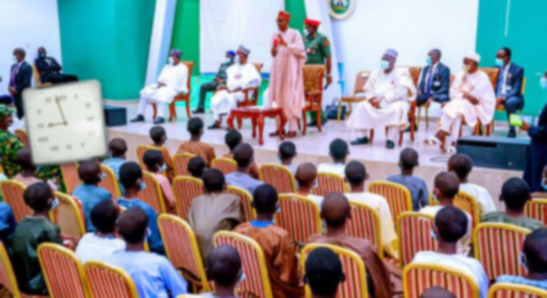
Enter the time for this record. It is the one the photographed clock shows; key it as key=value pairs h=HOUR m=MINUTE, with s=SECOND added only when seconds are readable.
h=8 m=58
